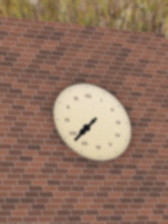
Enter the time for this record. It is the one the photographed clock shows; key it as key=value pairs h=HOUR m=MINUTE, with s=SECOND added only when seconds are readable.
h=7 m=38
